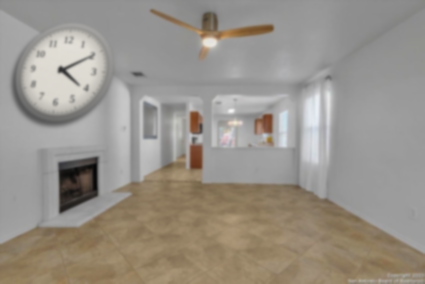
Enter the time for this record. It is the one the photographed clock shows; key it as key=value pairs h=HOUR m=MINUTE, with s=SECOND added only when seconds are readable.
h=4 m=10
